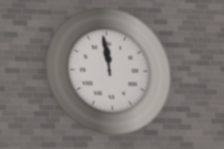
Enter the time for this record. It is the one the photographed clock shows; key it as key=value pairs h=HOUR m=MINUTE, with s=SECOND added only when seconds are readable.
h=11 m=59
